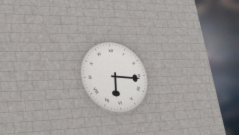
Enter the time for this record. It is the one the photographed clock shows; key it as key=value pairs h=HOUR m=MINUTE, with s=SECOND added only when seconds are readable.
h=6 m=16
